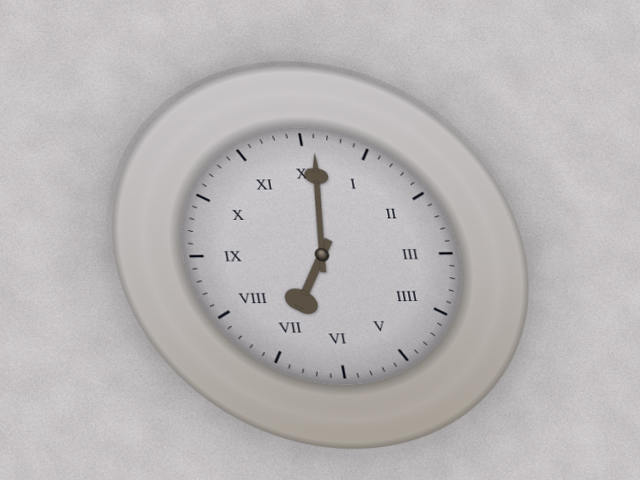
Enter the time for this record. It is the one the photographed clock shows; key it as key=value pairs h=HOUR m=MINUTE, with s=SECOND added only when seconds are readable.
h=7 m=1
